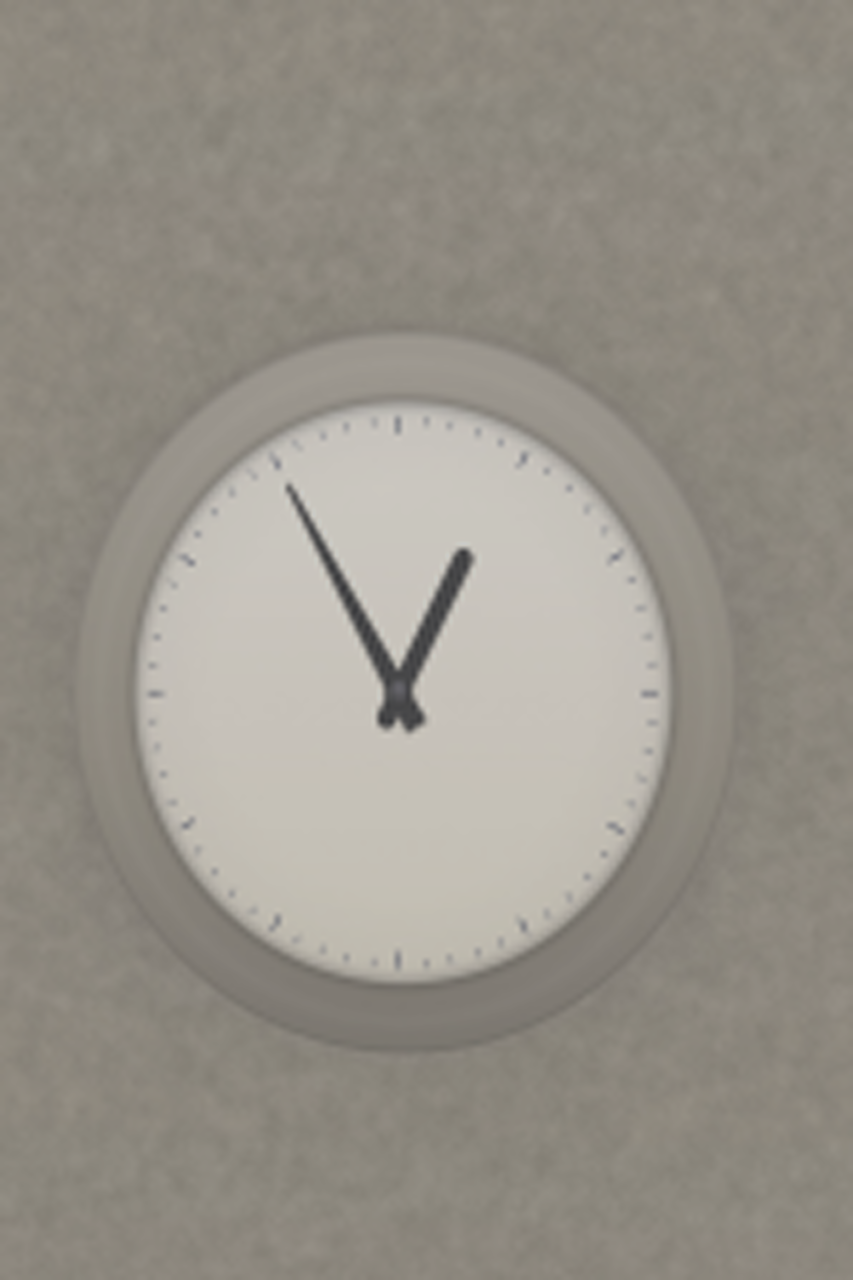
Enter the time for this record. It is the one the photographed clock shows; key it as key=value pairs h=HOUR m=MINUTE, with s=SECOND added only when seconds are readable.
h=12 m=55
